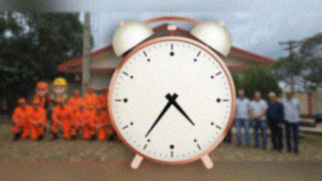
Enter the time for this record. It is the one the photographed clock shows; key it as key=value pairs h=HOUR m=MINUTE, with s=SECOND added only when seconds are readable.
h=4 m=36
